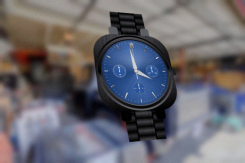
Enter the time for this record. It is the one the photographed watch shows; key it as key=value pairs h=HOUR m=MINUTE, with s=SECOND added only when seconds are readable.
h=3 m=59
